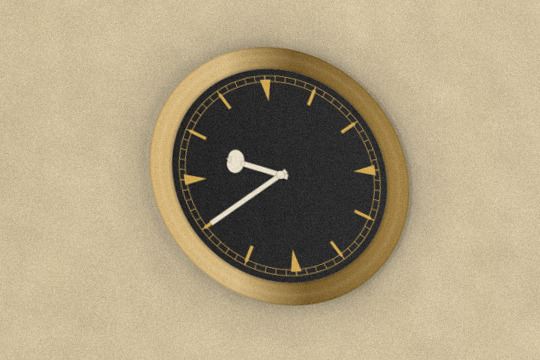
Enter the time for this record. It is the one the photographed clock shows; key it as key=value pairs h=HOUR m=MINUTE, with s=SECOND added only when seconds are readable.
h=9 m=40
